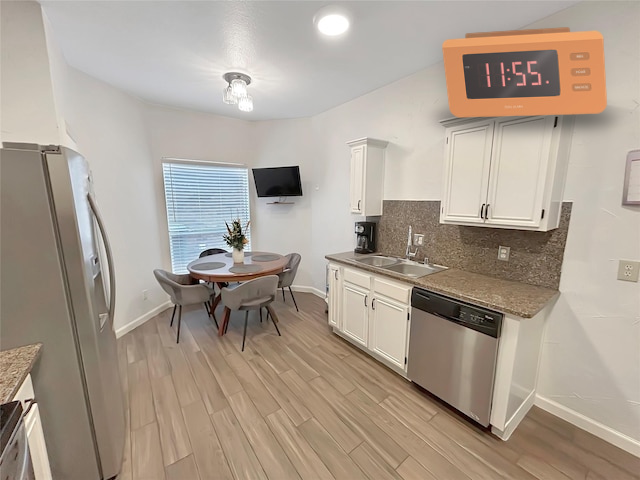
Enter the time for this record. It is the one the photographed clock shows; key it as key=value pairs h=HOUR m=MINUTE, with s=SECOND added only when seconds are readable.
h=11 m=55
